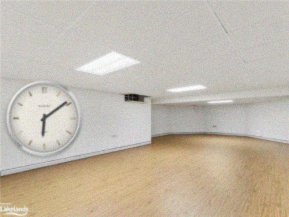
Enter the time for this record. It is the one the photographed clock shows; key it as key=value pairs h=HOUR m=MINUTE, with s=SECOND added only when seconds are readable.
h=6 m=9
